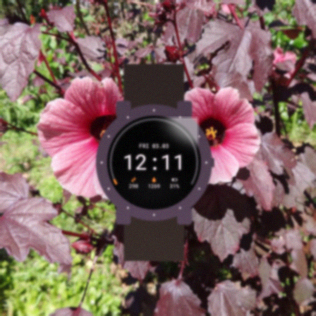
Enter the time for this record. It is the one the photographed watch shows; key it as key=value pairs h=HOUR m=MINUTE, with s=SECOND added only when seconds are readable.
h=12 m=11
